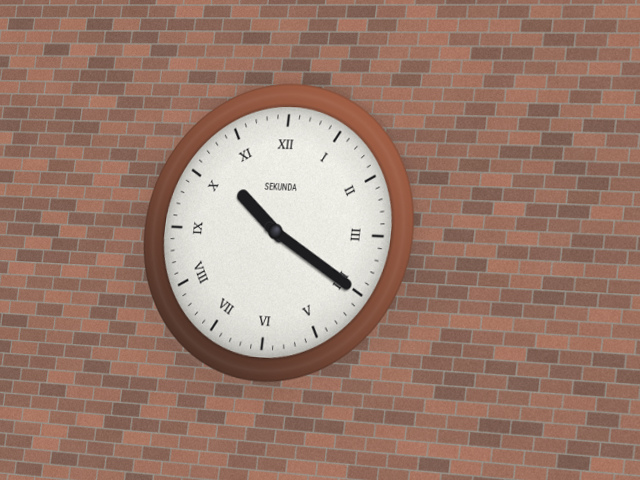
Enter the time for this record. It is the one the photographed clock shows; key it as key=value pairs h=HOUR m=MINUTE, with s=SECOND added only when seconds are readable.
h=10 m=20
